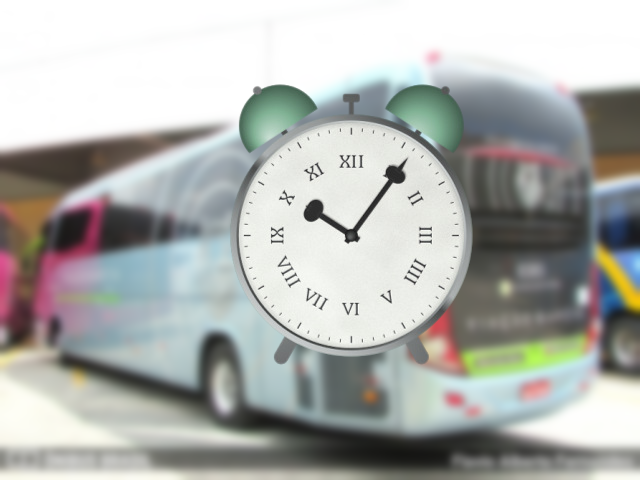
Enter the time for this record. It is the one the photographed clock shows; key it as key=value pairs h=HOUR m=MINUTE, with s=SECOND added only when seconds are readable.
h=10 m=6
